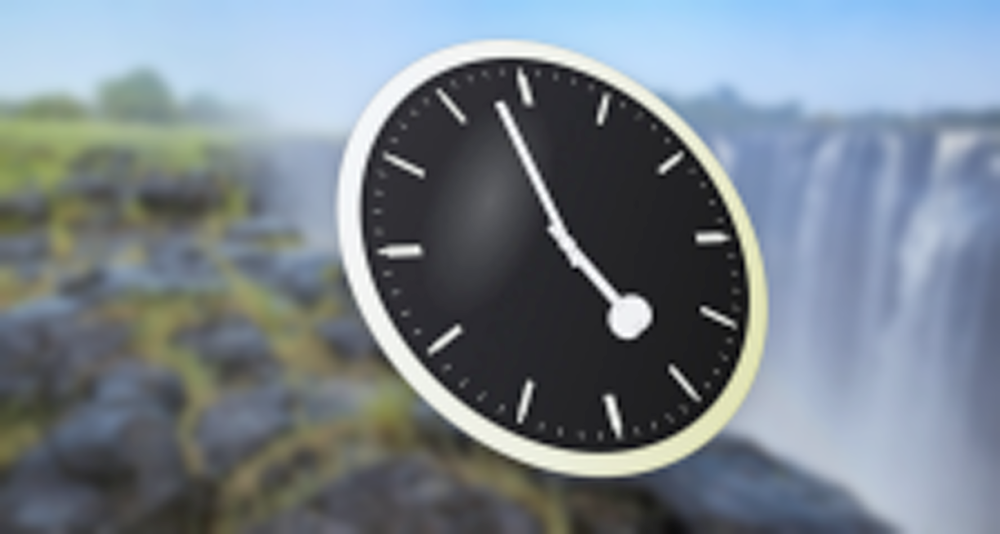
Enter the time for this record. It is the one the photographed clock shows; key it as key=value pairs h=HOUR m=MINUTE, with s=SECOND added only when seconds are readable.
h=4 m=58
